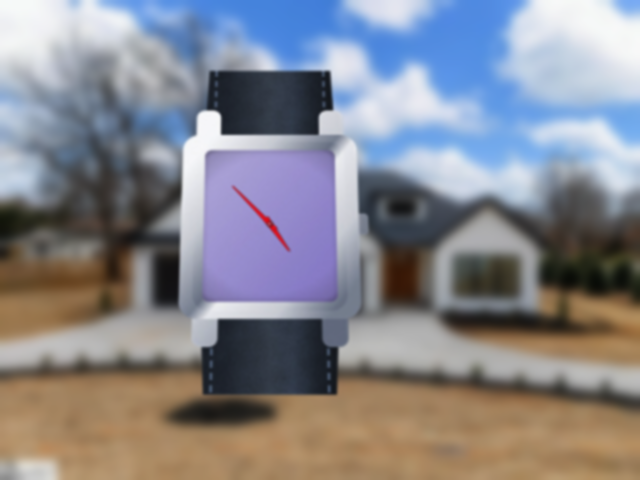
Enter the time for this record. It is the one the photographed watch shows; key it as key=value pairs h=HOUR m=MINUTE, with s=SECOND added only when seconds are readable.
h=4 m=53
